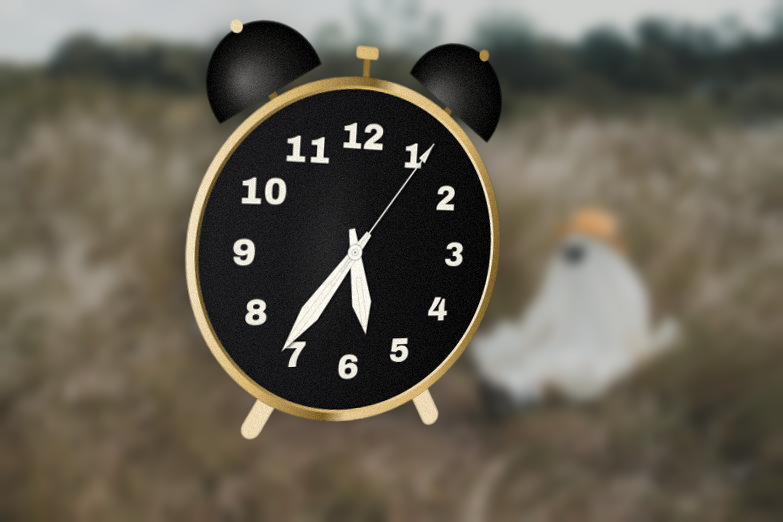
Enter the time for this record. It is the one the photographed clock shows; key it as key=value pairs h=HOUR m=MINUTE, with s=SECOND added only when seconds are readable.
h=5 m=36 s=6
